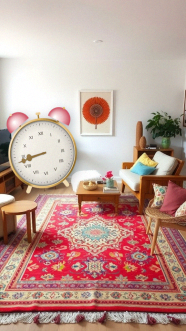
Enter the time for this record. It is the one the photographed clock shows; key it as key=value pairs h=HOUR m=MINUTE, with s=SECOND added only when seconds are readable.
h=8 m=43
